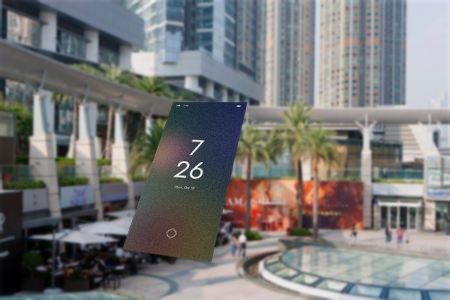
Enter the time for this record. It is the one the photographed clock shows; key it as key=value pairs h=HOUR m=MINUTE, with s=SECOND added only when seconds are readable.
h=7 m=26
